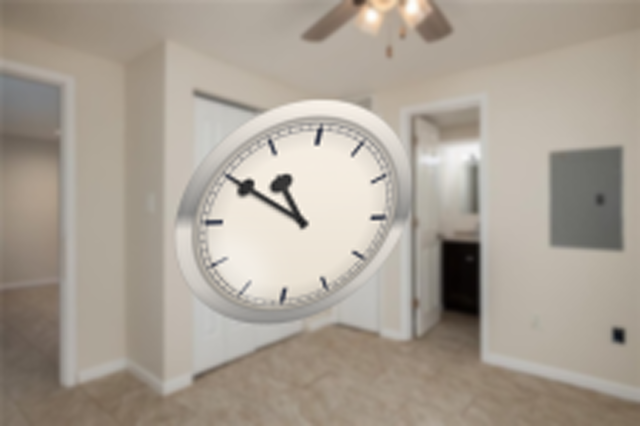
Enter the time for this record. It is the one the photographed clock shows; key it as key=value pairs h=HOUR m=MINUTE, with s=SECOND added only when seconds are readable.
h=10 m=50
